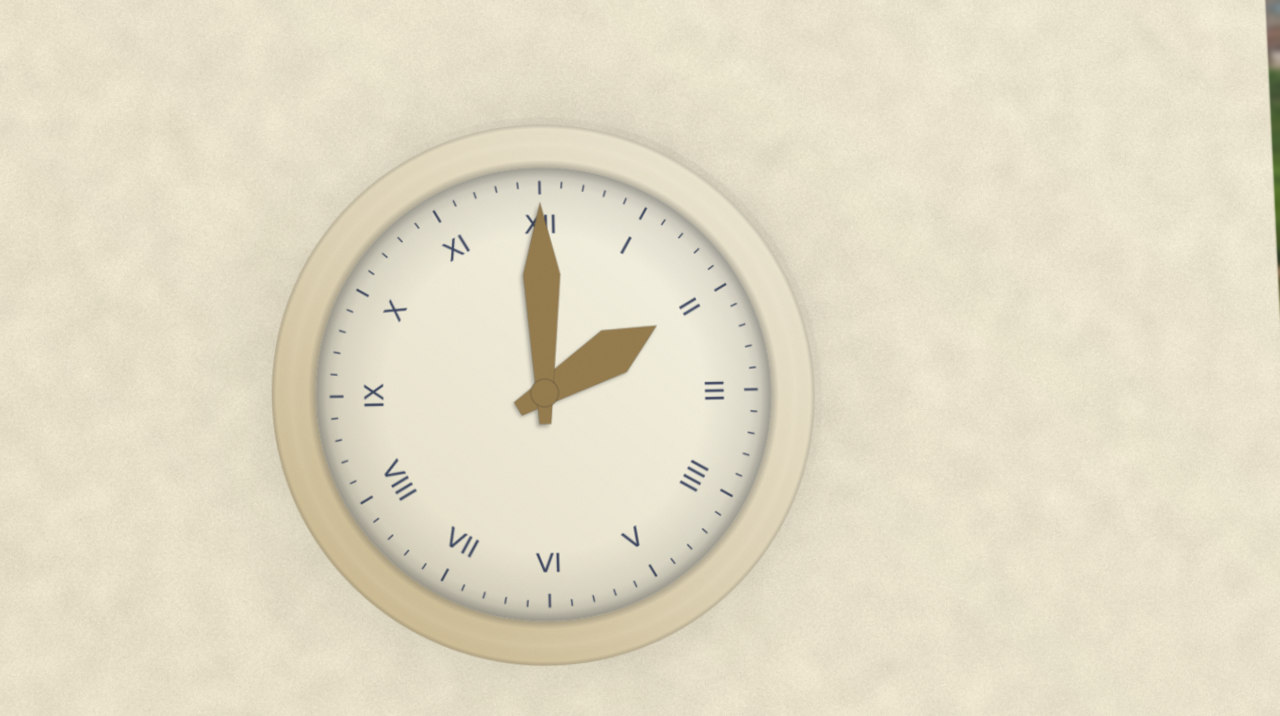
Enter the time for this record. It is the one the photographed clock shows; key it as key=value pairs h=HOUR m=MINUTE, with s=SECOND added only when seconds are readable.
h=2 m=0
